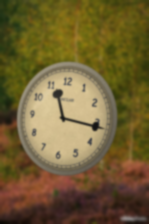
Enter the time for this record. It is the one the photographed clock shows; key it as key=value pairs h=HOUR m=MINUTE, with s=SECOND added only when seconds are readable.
h=11 m=16
